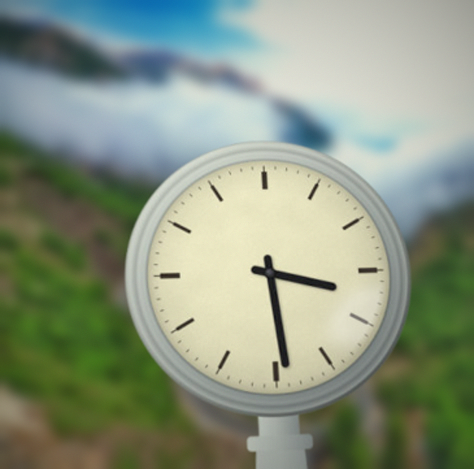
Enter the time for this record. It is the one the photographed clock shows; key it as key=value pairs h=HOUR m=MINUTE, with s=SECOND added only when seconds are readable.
h=3 m=29
